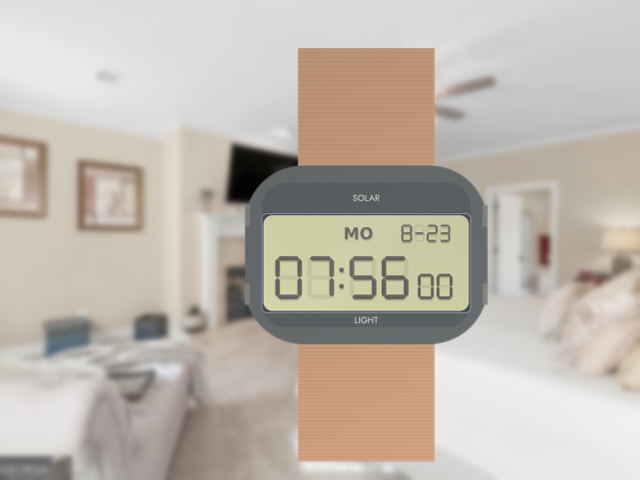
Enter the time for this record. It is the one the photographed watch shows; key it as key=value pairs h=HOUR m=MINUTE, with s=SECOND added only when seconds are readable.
h=7 m=56 s=0
